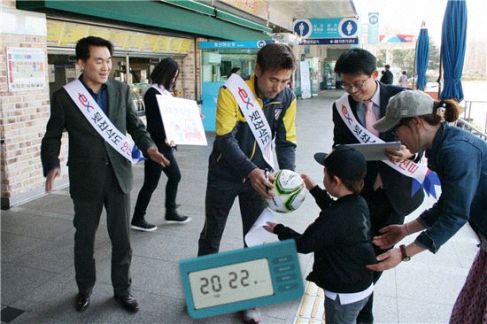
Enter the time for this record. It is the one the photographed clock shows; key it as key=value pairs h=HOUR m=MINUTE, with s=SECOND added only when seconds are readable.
h=20 m=22
